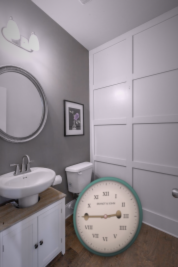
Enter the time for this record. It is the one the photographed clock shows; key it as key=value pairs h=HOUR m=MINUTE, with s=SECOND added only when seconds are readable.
h=2 m=45
